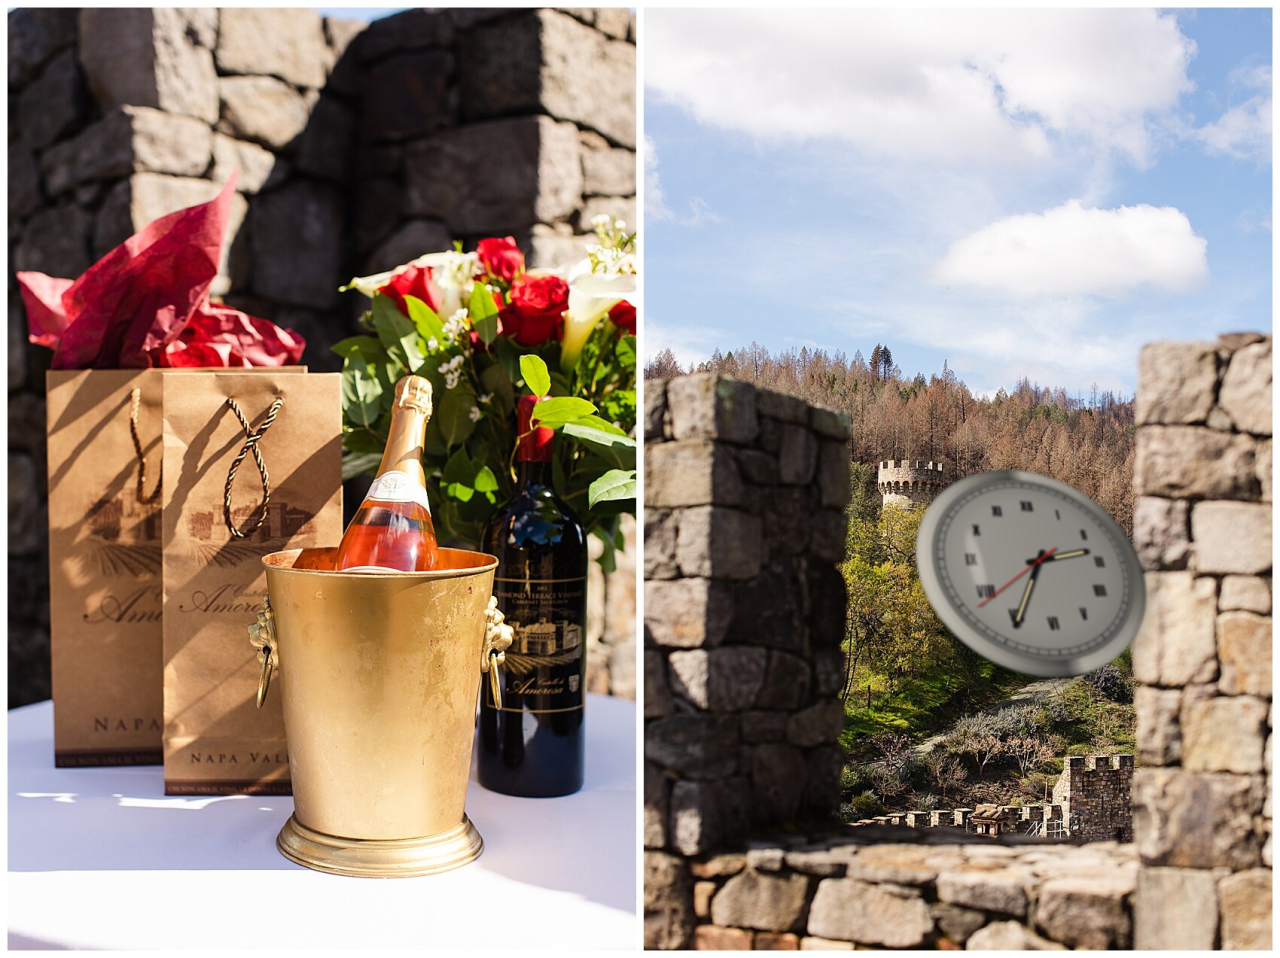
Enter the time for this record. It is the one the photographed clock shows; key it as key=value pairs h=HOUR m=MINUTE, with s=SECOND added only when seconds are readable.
h=2 m=34 s=39
